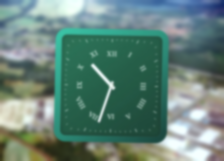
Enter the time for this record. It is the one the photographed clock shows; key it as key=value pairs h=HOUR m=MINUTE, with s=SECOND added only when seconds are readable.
h=10 m=33
